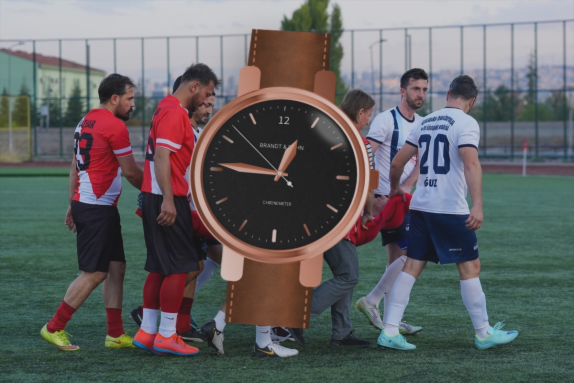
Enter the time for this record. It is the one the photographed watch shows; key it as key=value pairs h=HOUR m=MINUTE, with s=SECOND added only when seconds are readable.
h=12 m=45 s=52
